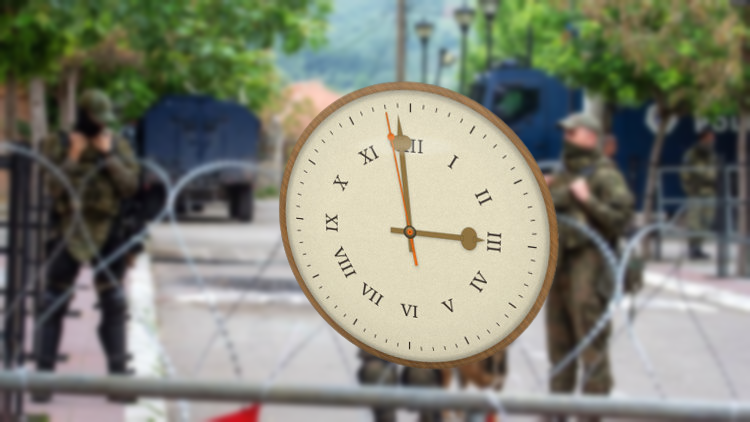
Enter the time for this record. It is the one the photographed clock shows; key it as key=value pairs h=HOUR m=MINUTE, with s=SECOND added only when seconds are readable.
h=2 m=58 s=58
